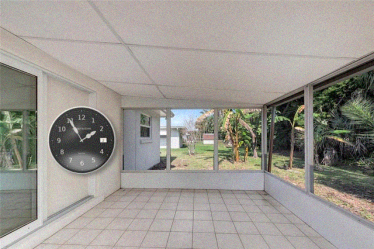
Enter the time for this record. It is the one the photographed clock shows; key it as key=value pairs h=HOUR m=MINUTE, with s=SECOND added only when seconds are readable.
h=1 m=55
